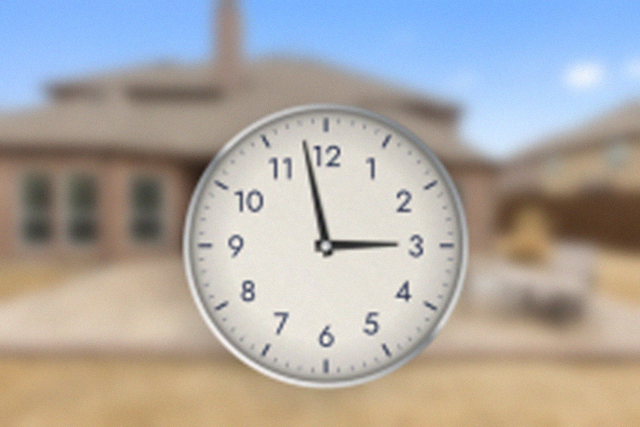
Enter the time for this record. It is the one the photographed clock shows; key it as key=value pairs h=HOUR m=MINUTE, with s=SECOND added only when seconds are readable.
h=2 m=58
